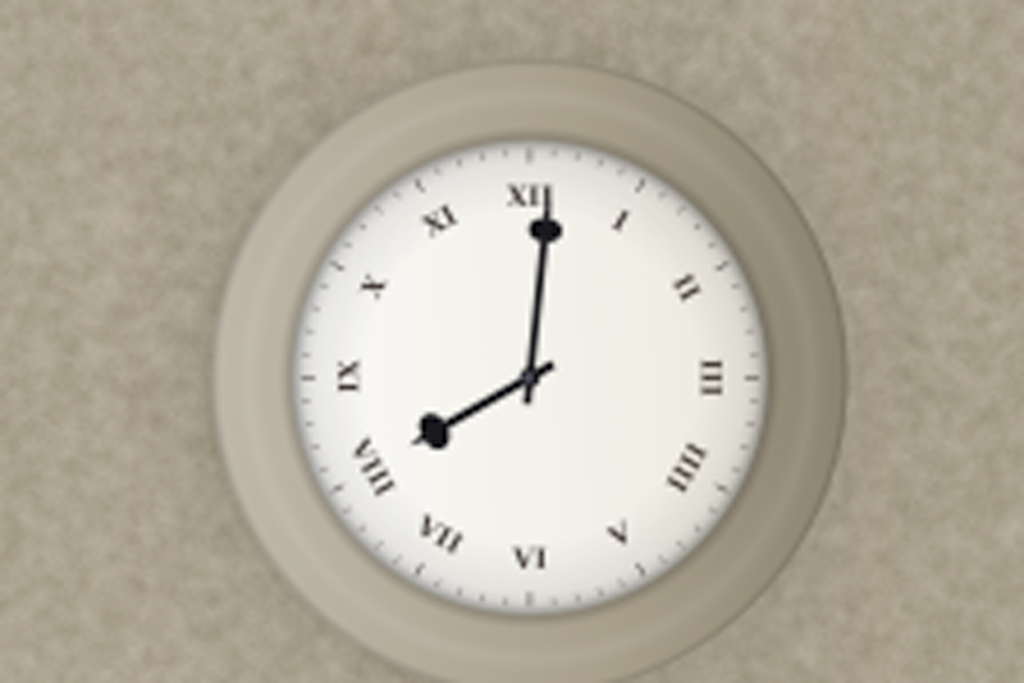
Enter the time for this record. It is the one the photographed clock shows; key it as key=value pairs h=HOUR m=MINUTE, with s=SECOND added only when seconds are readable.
h=8 m=1
